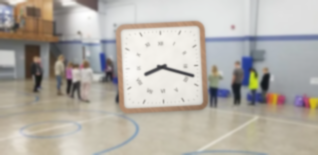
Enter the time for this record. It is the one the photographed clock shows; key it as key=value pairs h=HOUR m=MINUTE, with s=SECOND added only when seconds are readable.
h=8 m=18
